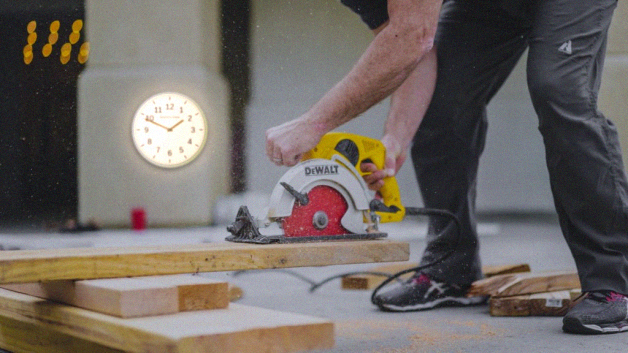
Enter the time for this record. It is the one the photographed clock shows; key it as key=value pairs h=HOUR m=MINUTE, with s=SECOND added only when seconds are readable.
h=1 m=49
